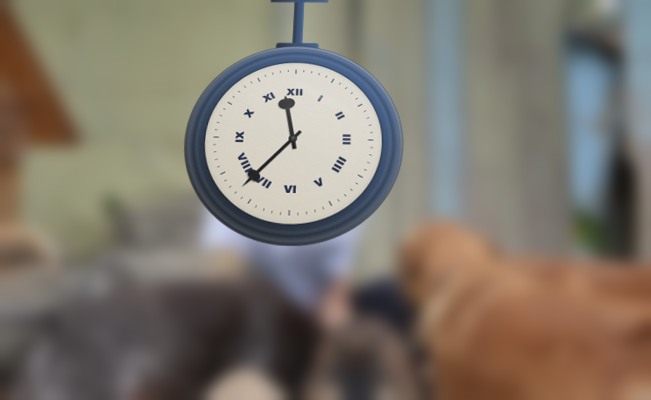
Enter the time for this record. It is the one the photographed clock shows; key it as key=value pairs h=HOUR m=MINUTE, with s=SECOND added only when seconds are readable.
h=11 m=37
